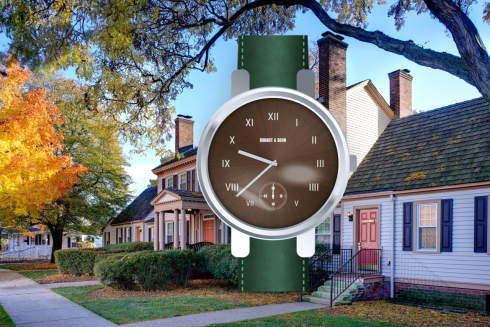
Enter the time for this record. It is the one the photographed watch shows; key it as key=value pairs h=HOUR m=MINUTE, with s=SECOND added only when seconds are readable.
h=9 m=38
